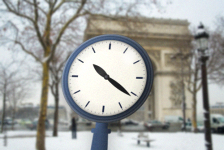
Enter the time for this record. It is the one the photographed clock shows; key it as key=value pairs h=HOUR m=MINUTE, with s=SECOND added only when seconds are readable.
h=10 m=21
